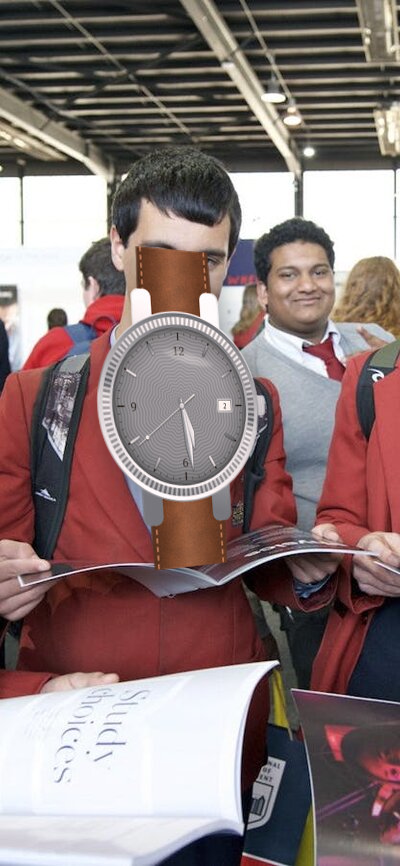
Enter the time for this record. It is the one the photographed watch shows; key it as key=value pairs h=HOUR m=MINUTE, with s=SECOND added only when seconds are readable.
h=5 m=28 s=39
